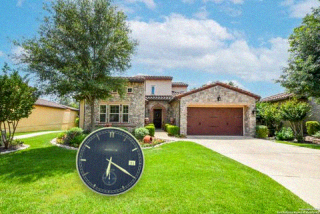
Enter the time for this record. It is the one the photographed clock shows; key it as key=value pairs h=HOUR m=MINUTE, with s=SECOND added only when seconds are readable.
h=6 m=20
